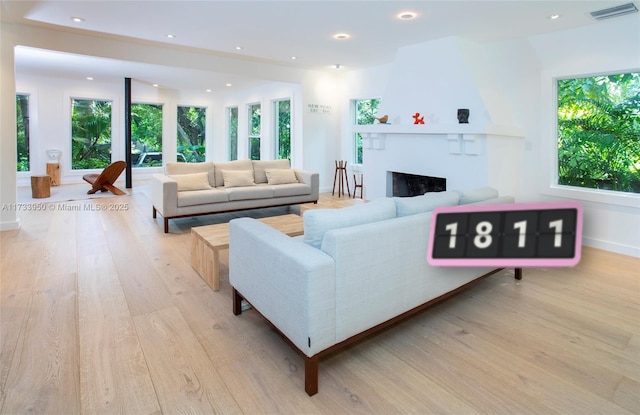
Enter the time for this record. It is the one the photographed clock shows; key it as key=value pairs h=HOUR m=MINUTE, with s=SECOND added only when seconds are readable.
h=18 m=11
